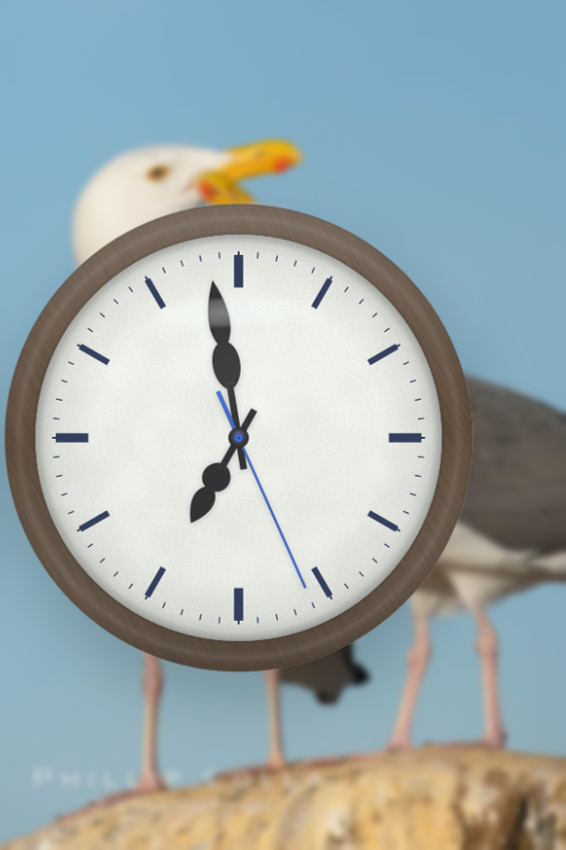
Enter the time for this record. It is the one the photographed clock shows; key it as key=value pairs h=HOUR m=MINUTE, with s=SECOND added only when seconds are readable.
h=6 m=58 s=26
